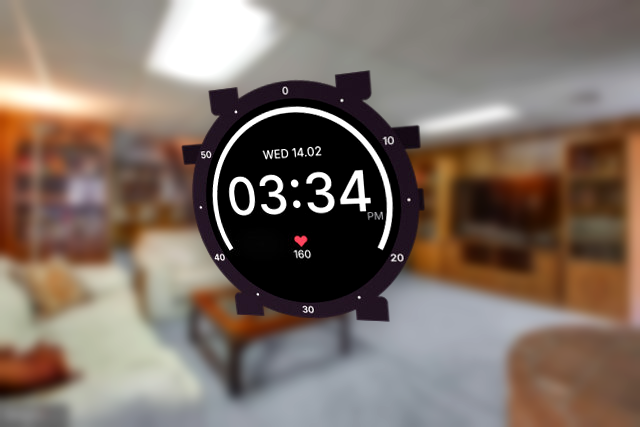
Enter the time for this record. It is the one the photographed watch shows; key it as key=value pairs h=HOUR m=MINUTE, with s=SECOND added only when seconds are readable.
h=3 m=34
